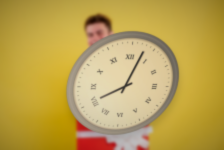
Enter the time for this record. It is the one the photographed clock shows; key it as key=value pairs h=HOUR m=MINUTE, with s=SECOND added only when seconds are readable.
h=8 m=3
